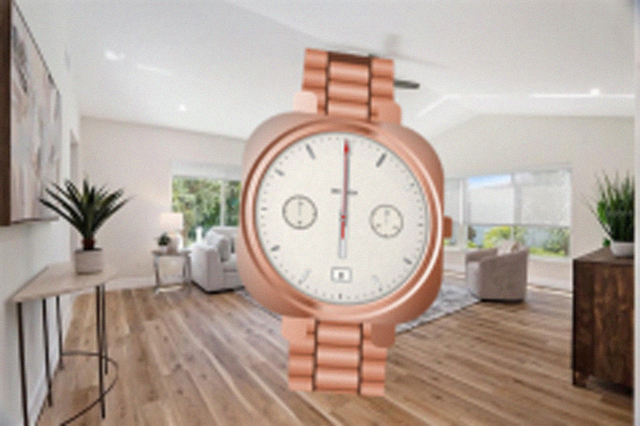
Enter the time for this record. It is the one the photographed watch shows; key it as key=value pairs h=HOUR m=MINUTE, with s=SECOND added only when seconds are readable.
h=6 m=0
